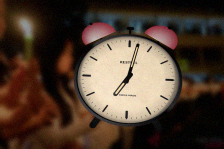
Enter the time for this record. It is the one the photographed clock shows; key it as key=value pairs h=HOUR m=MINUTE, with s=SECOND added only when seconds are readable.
h=7 m=2
